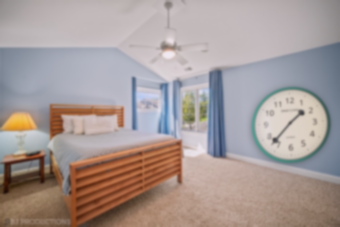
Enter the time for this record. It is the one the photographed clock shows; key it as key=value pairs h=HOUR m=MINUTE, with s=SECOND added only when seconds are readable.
h=1 m=37
